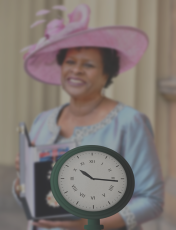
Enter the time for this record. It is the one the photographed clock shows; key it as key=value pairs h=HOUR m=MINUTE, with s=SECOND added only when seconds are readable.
h=10 m=16
